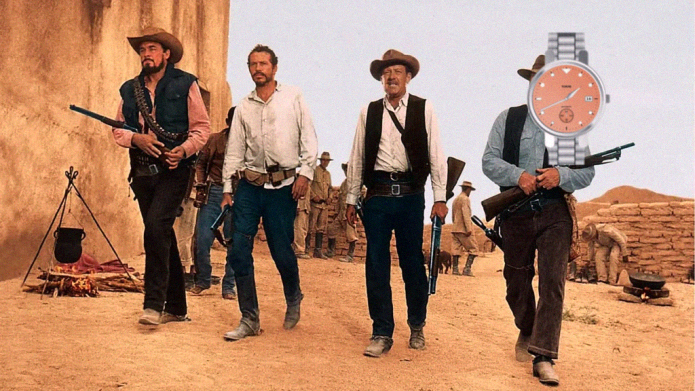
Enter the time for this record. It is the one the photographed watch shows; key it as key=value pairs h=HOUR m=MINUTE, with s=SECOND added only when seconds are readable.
h=1 m=41
